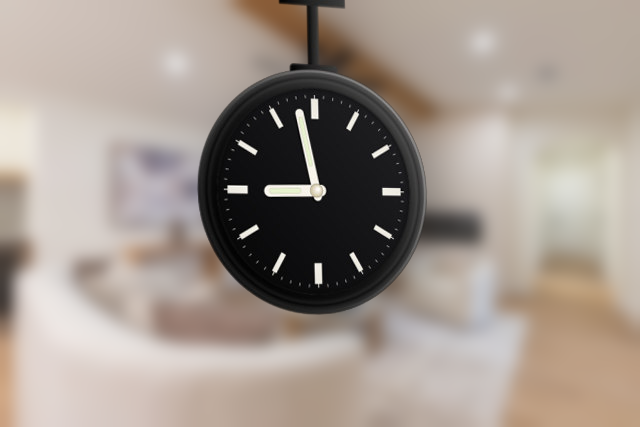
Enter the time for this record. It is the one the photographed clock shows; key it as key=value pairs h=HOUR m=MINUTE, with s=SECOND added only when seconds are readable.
h=8 m=58
